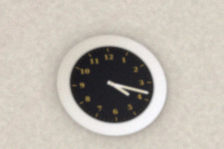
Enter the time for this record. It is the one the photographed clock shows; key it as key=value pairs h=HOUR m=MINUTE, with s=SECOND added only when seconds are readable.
h=4 m=18
